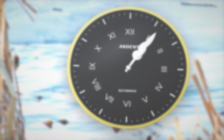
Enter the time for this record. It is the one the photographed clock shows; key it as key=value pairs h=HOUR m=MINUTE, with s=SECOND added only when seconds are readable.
h=1 m=6
